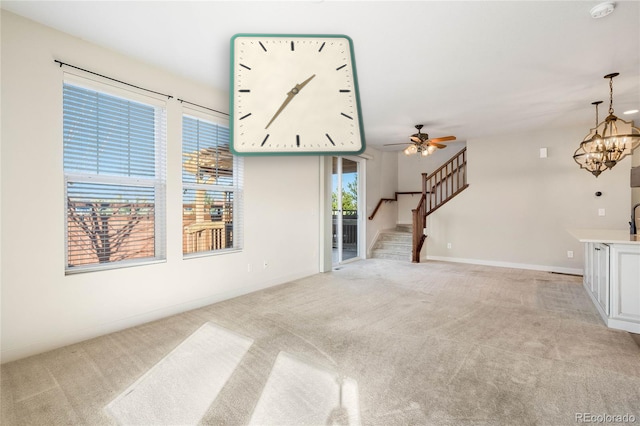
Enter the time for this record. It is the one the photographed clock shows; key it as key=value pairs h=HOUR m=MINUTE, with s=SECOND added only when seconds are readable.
h=1 m=36
